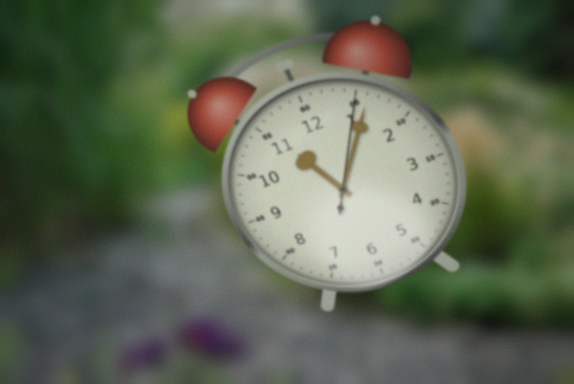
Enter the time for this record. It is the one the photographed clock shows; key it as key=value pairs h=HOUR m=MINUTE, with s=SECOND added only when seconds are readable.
h=11 m=6 s=5
